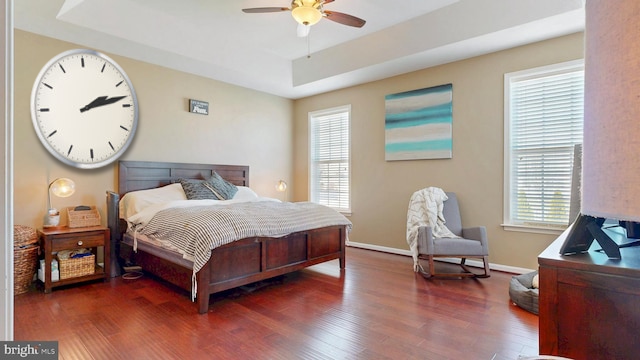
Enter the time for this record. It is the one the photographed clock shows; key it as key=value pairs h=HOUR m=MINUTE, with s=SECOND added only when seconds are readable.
h=2 m=13
